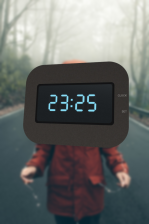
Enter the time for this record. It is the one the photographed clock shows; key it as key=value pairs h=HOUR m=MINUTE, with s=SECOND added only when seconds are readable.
h=23 m=25
